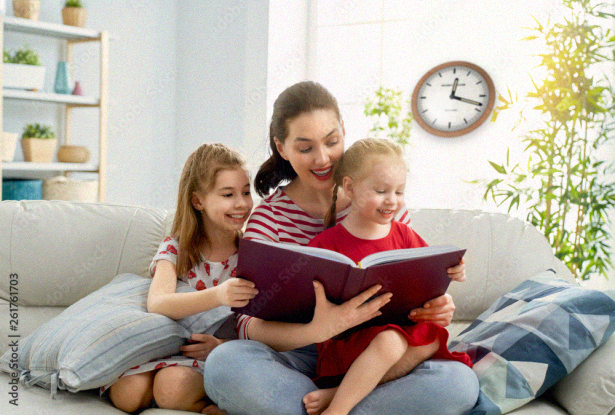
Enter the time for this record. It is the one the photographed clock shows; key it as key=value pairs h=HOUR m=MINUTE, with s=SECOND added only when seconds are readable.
h=12 m=18
